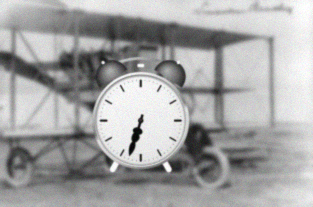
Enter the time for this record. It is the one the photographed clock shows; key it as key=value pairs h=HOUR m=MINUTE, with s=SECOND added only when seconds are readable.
h=6 m=33
